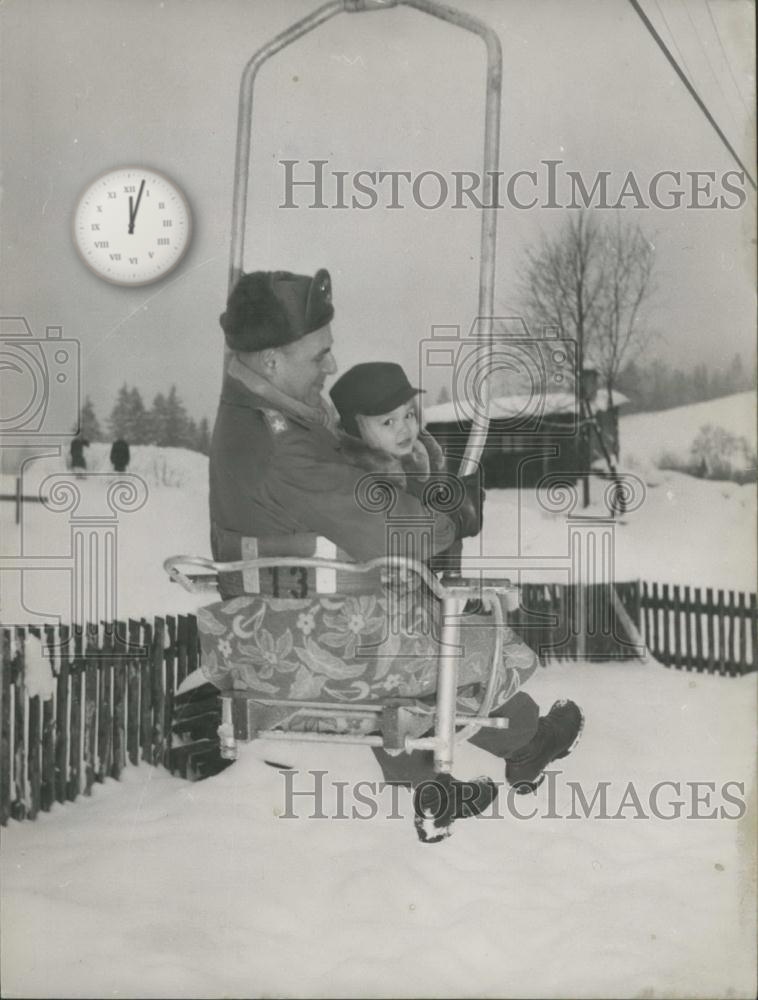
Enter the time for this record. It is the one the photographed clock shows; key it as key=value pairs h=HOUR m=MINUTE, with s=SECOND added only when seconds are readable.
h=12 m=3
